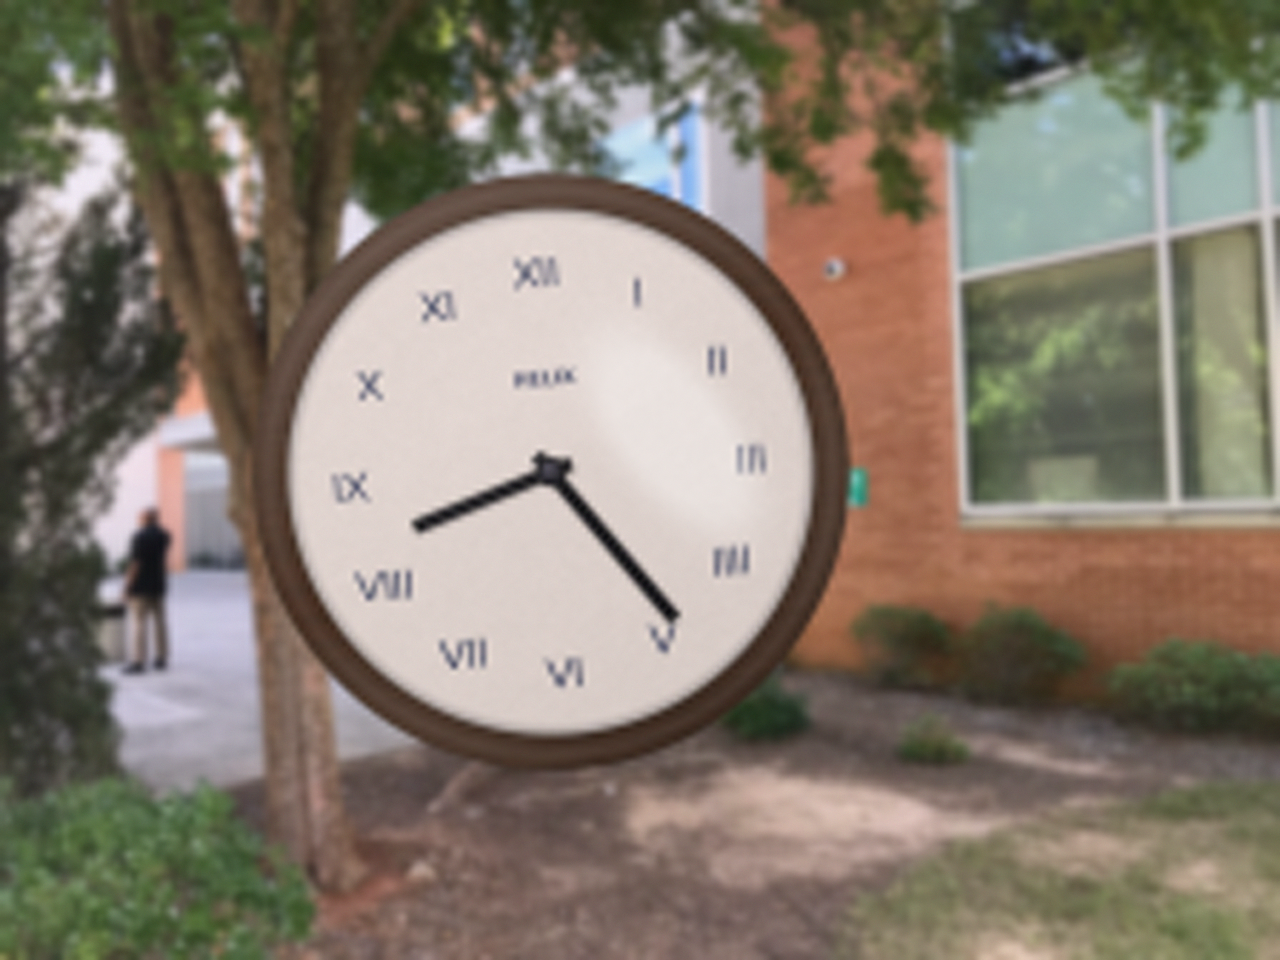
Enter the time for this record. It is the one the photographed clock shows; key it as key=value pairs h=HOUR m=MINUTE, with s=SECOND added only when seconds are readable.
h=8 m=24
